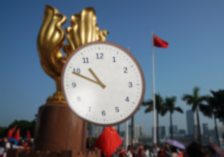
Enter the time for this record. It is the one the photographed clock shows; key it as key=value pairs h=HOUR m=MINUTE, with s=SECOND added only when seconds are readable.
h=10 m=49
